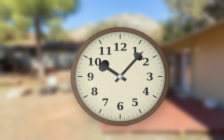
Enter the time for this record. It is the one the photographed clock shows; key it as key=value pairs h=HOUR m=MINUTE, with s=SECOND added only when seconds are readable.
h=10 m=7
